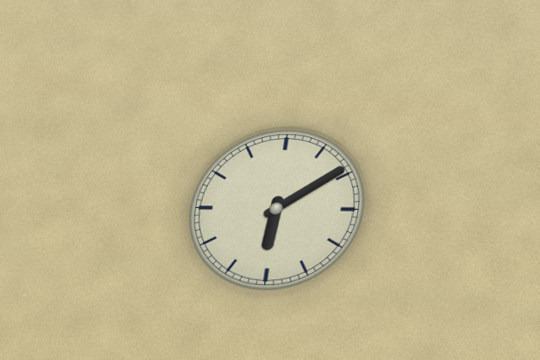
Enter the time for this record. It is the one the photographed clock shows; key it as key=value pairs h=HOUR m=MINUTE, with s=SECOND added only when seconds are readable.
h=6 m=9
